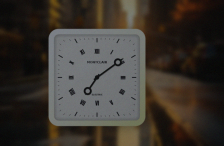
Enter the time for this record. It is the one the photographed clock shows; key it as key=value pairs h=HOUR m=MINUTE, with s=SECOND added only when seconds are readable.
h=7 m=9
